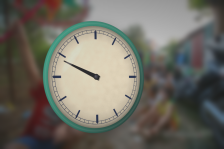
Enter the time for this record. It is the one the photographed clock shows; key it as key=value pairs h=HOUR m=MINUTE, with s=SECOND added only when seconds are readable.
h=9 m=49
